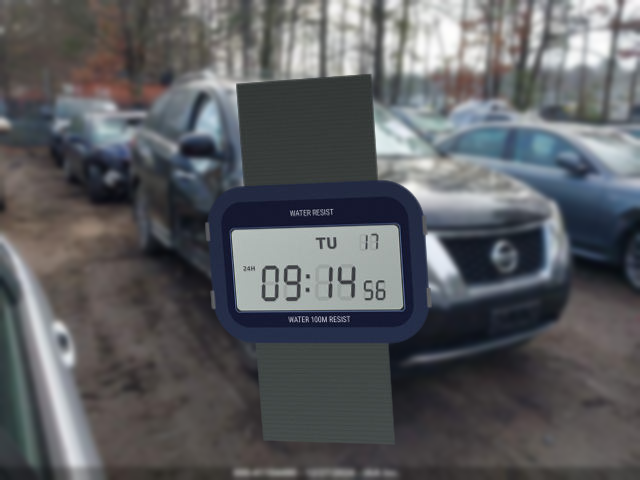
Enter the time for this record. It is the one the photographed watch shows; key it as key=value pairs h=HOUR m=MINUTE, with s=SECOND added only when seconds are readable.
h=9 m=14 s=56
